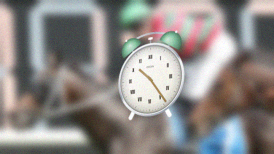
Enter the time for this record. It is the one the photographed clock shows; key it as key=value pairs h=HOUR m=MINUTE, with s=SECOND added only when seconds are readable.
h=10 m=24
